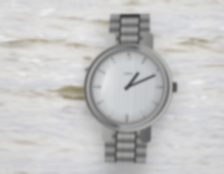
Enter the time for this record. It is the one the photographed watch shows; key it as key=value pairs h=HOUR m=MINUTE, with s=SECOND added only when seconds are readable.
h=1 m=11
